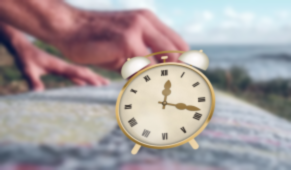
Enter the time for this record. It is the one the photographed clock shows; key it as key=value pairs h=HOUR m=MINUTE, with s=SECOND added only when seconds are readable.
h=12 m=18
